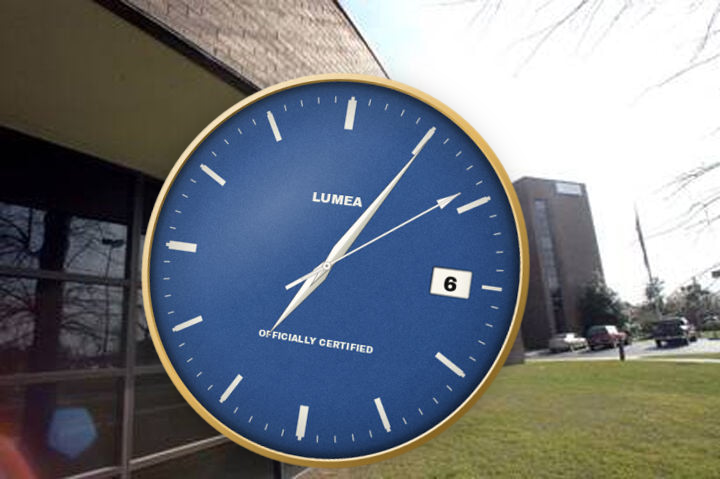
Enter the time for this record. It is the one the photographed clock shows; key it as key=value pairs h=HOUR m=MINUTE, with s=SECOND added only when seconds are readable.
h=7 m=5 s=9
